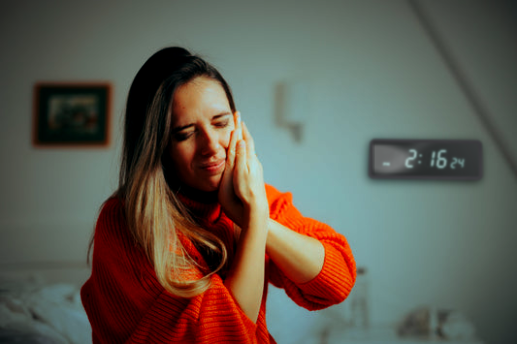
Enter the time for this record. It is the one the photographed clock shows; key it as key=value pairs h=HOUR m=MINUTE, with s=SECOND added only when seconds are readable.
h=2 m=16
